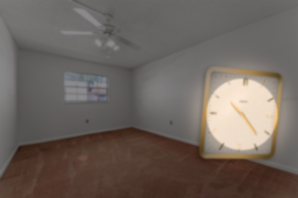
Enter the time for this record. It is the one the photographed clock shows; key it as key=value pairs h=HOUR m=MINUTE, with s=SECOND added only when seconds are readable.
h=10 m=23
